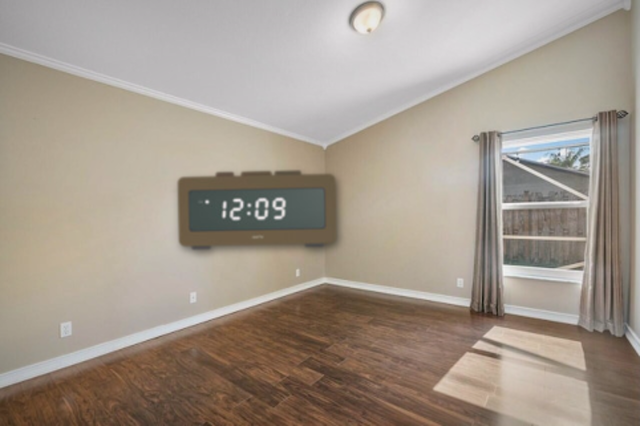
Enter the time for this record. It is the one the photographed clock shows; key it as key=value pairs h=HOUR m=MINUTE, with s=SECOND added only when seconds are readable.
h=12 m=9
